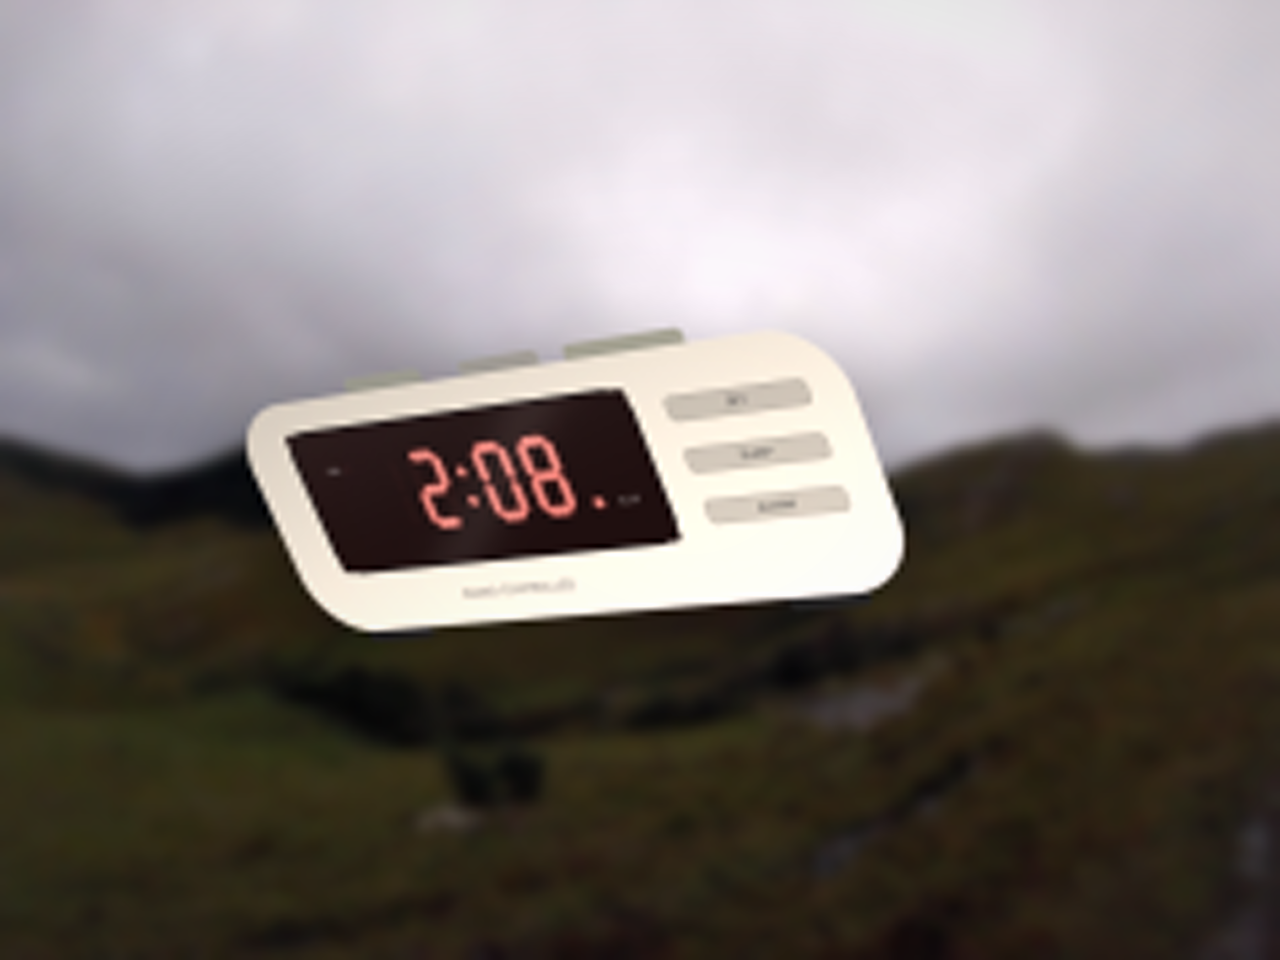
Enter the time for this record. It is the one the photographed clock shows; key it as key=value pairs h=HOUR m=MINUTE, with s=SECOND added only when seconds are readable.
h=2 m=8
